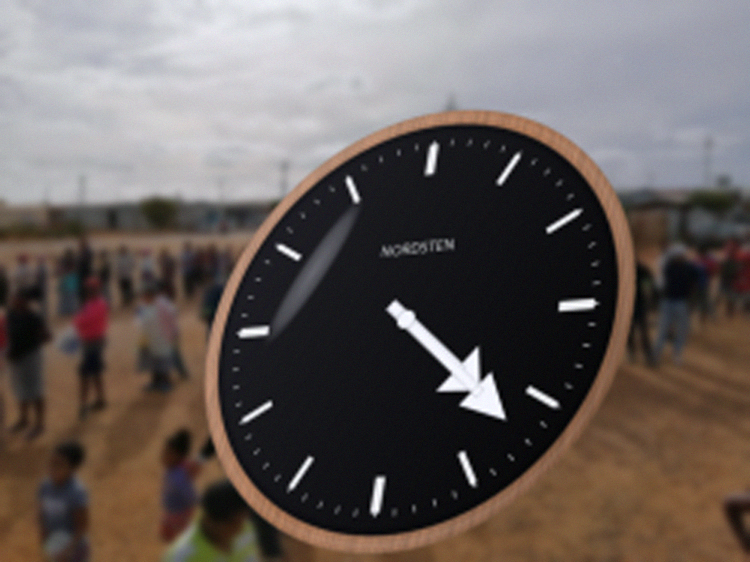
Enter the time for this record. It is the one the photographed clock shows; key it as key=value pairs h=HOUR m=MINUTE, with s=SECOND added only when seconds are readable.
h=4 m=22
